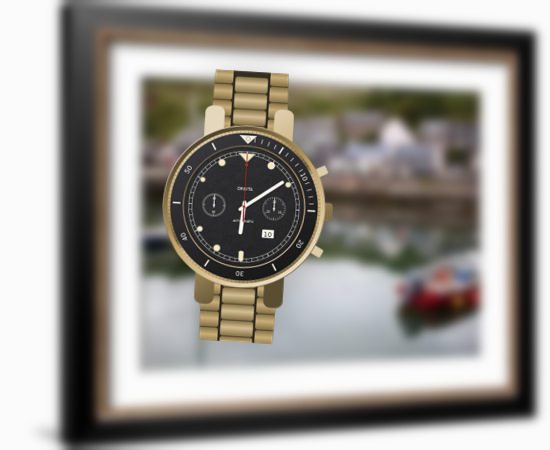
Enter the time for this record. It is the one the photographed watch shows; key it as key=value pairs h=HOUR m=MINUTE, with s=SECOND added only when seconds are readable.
h=6 m=9
